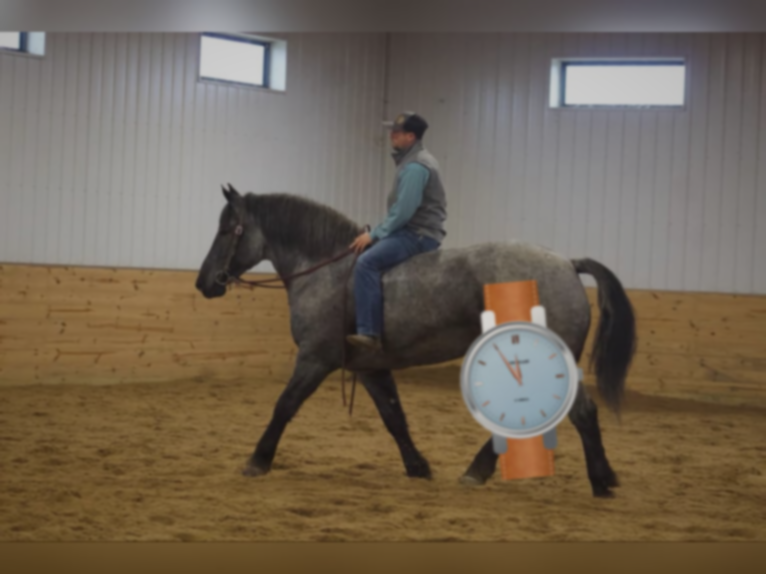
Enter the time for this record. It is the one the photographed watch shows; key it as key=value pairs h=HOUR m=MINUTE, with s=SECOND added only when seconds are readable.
h=11 m=55
